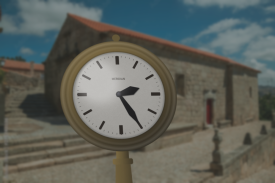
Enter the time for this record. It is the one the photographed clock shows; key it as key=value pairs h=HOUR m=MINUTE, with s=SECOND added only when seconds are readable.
h=2 m=25
